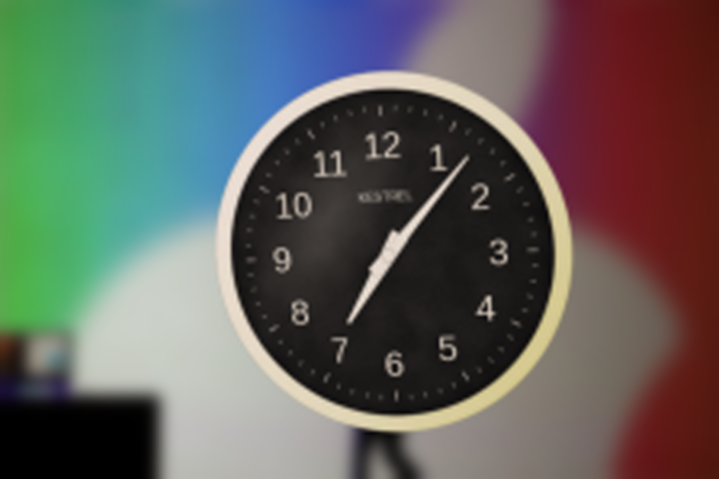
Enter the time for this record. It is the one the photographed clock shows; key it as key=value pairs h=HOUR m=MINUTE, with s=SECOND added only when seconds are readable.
h=7 m=7
